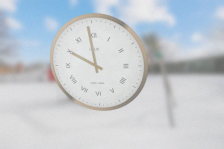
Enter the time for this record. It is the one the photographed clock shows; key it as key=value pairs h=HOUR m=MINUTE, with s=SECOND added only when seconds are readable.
h=9 m=59
